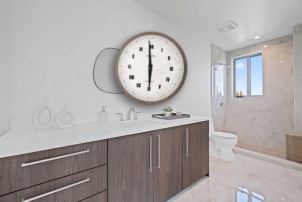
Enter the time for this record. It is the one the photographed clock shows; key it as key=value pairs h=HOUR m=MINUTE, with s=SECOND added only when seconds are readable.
h=5 m=59
